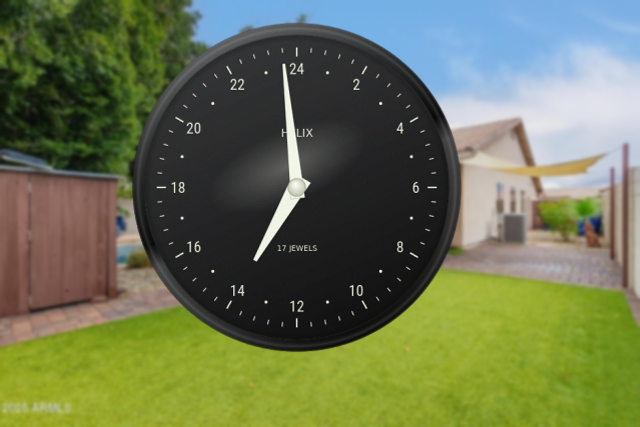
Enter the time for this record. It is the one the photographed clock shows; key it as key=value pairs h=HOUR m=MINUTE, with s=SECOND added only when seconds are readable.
h=13 m=59
